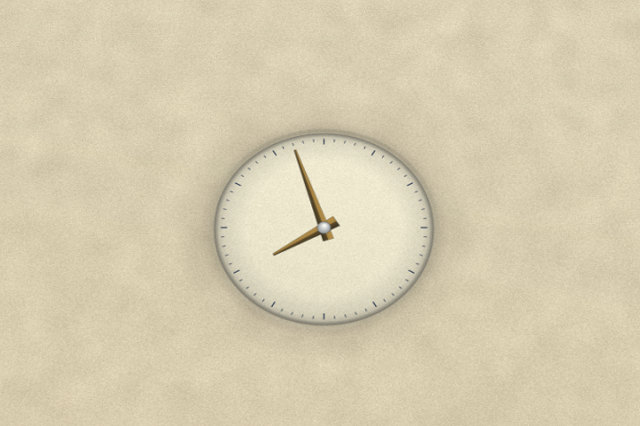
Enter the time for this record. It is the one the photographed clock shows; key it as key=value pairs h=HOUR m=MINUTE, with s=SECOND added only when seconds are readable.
h=7 m=57
